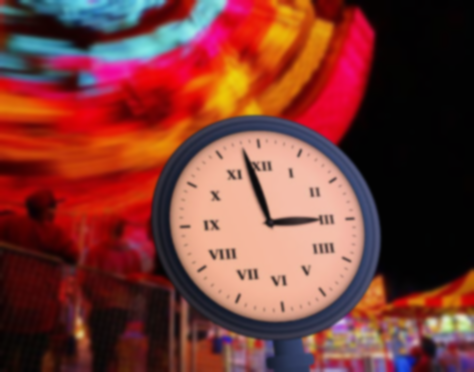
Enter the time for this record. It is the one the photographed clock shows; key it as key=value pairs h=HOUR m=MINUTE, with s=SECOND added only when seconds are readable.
h=2 m=58
